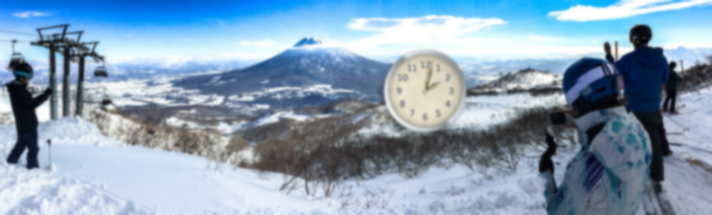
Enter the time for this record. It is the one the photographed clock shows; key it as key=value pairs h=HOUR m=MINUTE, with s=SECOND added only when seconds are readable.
h=2 m=2
